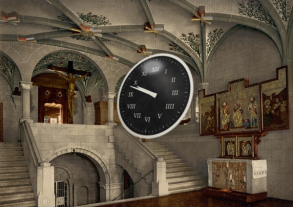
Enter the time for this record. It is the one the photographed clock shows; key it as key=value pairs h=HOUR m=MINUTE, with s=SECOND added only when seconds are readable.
h=9 m=48
